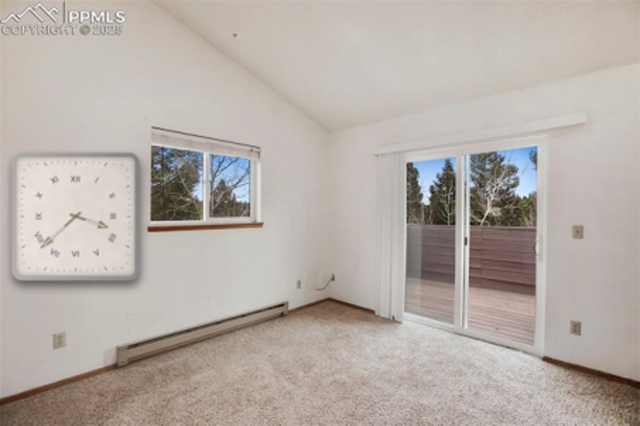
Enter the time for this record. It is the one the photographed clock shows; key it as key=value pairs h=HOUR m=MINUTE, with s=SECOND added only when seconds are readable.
h=3 m=38
